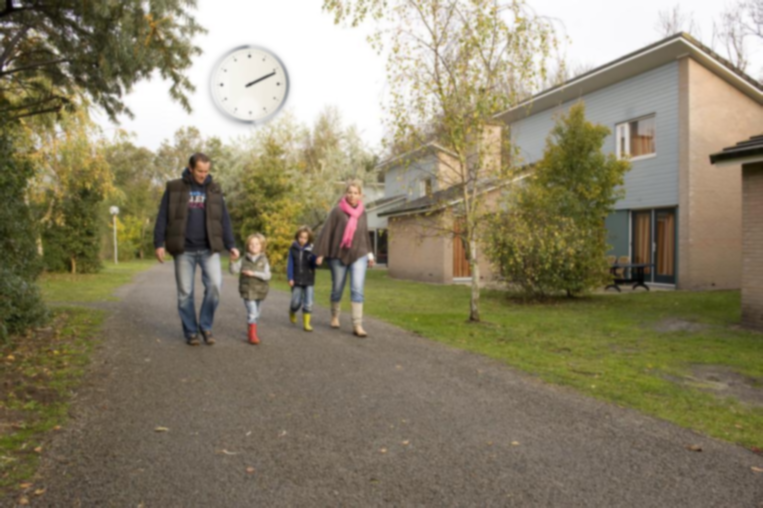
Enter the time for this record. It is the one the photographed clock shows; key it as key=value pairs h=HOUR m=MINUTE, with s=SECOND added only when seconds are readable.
h=2 m=11
